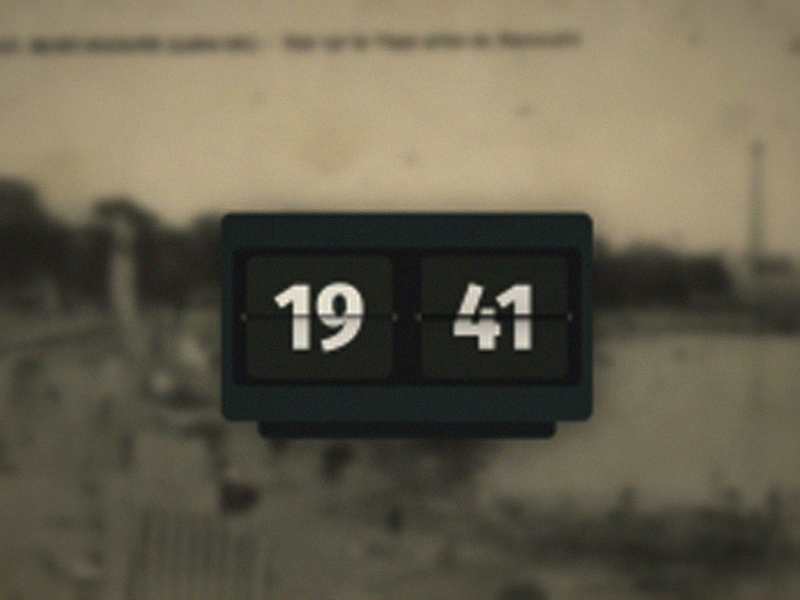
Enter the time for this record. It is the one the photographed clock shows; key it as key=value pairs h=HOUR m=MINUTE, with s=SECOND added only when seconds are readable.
h=19 m=41
